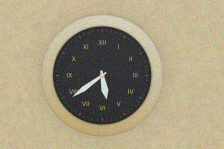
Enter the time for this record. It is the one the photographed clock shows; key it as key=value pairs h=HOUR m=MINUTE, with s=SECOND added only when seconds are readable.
h=5 m=39
